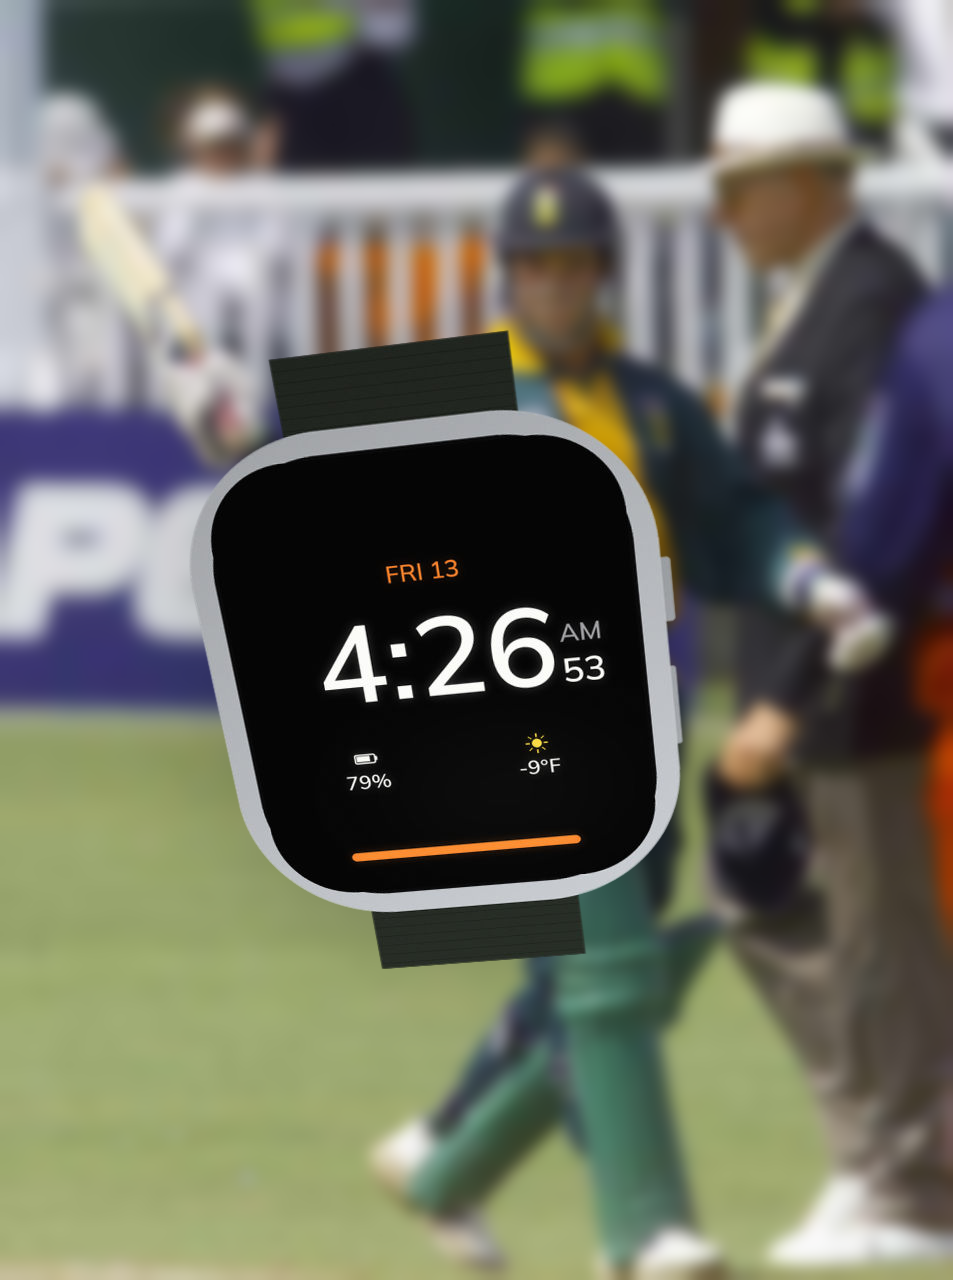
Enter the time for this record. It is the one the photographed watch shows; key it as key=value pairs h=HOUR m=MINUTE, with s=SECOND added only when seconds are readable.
h=4 m=26 s=53
